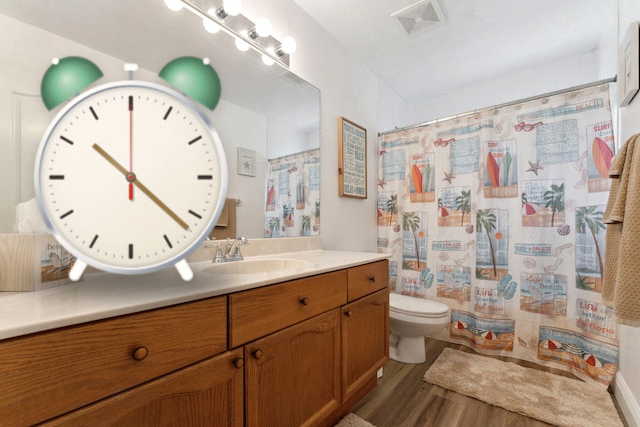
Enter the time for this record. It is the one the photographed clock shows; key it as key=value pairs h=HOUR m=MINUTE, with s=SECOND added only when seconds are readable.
h=10 m=22 s=0
